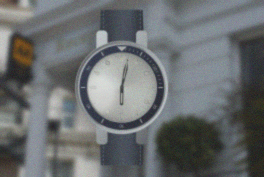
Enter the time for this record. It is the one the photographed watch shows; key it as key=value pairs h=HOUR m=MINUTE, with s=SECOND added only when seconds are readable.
h=6 m=2
